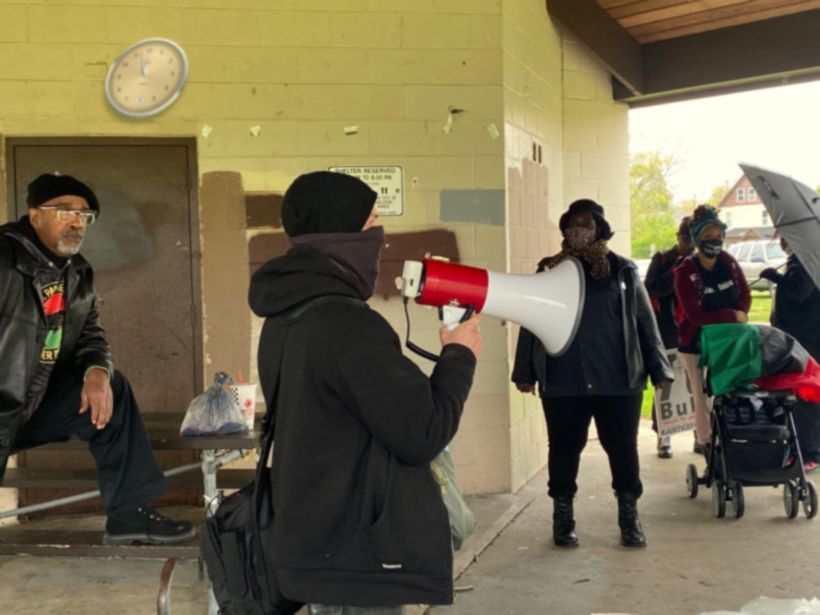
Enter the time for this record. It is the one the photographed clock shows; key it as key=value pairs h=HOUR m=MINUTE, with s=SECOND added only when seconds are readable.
h=11 m=57
